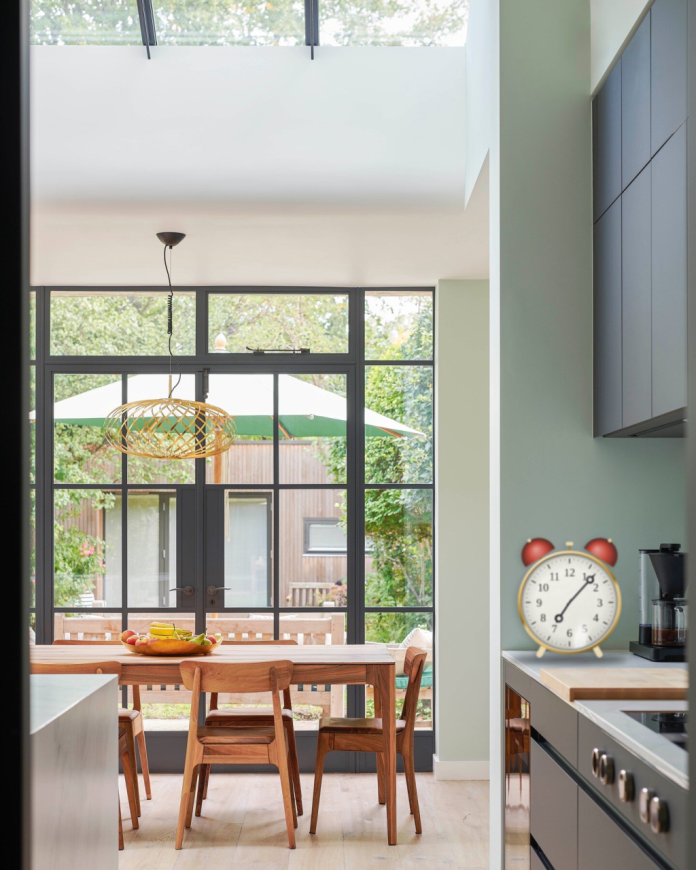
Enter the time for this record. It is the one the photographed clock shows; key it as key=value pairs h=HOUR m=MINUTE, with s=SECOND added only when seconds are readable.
h=7 m=7
